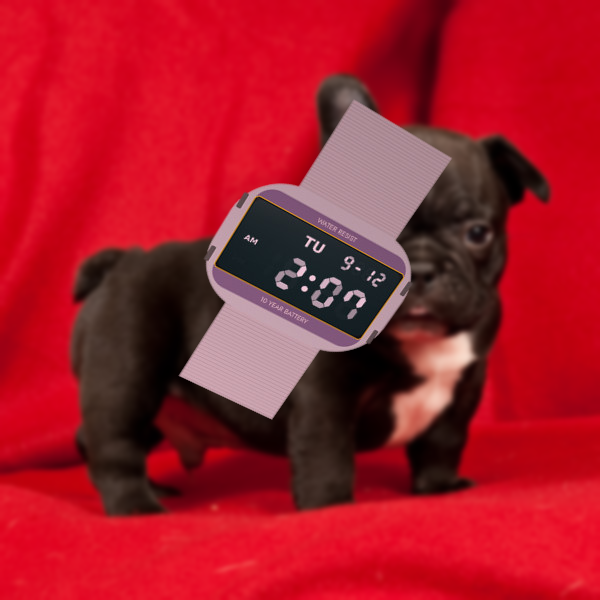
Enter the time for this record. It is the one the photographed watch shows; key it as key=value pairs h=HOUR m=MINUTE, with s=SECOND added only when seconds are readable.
h=2 m=7
